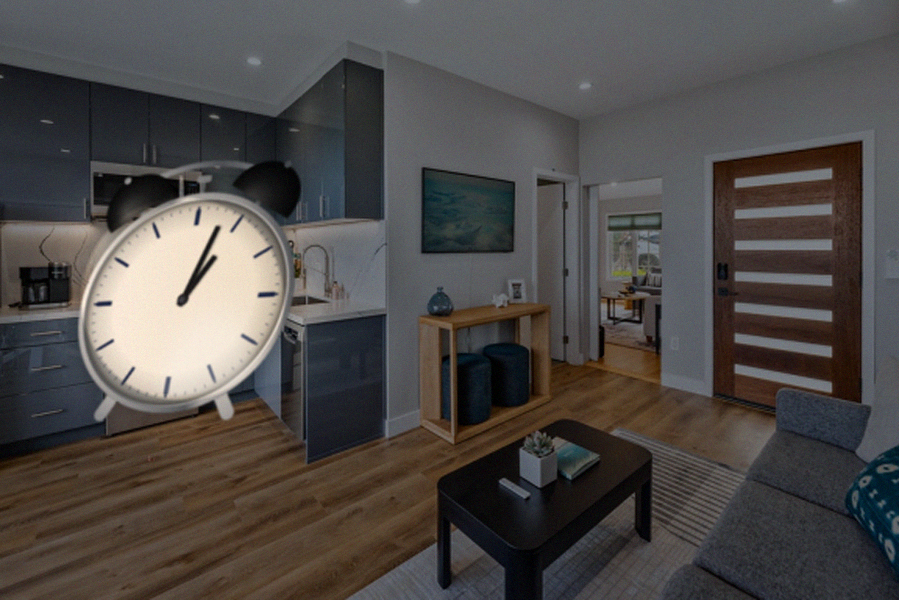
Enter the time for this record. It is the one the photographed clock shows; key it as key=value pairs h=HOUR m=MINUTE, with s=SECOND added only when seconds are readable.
h=1 m=3
